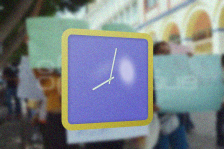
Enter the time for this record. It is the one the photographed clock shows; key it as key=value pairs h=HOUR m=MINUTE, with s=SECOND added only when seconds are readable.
h=8 m=2
